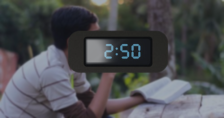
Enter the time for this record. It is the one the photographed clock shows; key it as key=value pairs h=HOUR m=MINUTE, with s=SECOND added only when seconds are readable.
h=2 m=50
